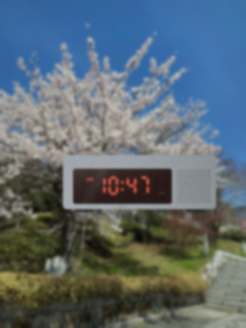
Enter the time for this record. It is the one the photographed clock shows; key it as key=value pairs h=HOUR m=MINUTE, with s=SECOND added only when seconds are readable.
h=10 m=47
